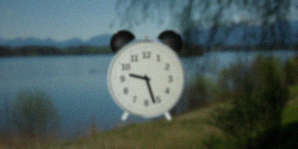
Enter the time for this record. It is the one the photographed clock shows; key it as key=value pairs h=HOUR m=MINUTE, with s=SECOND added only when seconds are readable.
h=9 m=27
